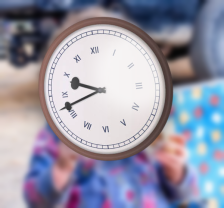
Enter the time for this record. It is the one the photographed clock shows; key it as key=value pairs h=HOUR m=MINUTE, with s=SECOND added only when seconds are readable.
h=9 m=42
